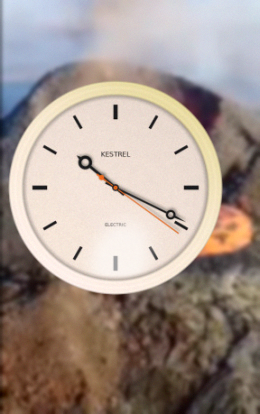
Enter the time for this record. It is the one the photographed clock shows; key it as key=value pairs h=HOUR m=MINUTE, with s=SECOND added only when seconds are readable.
h=10 m=19 s=21
